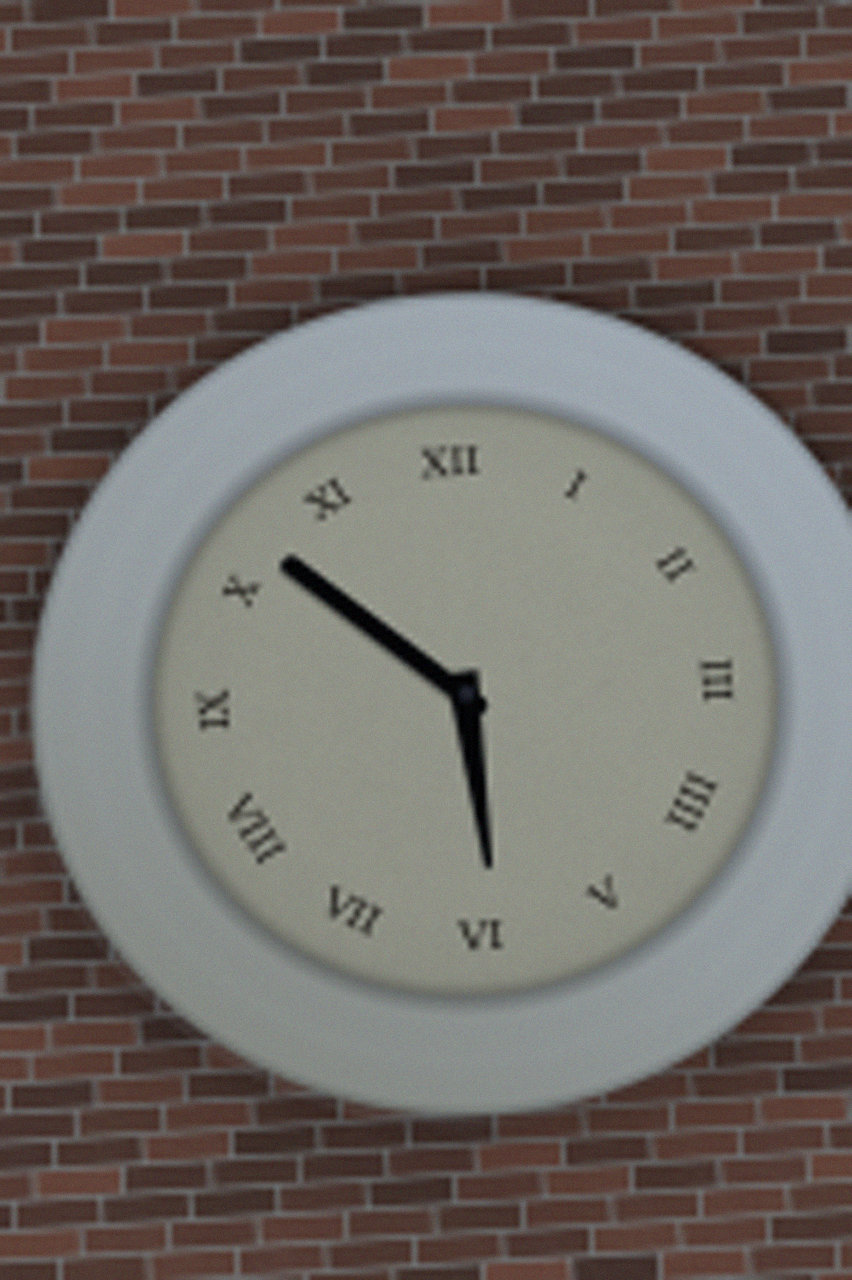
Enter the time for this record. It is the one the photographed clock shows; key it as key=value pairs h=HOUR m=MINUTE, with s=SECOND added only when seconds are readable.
h=5 m=52
